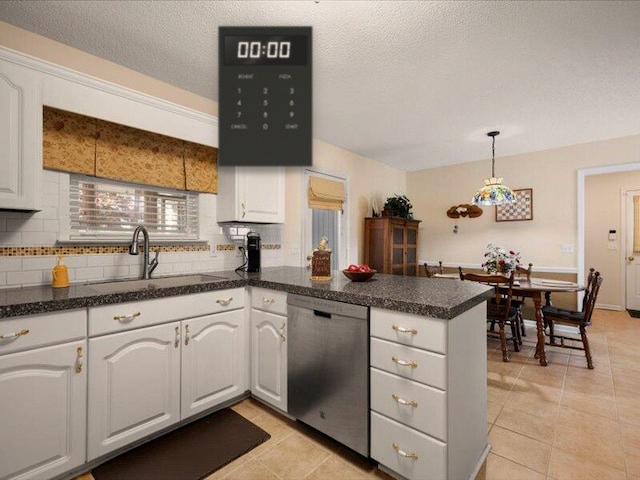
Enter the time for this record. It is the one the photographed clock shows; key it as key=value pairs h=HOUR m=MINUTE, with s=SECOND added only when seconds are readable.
h=0 m=0
